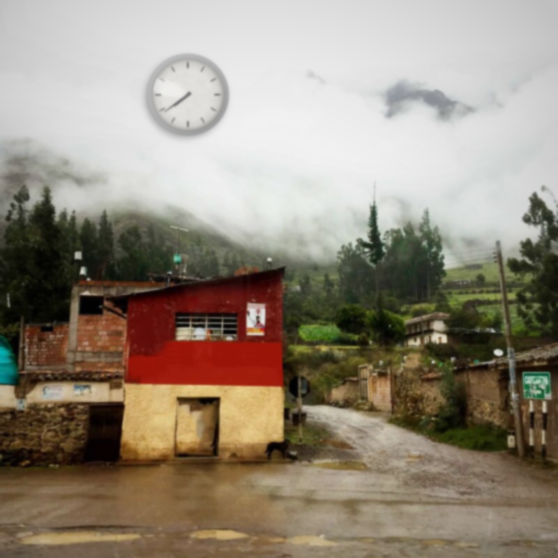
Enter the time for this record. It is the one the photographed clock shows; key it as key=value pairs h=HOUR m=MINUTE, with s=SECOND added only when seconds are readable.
h=7 m=39
